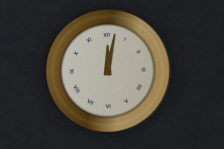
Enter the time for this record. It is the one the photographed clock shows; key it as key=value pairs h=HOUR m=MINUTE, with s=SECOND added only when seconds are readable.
h=12 m=2
